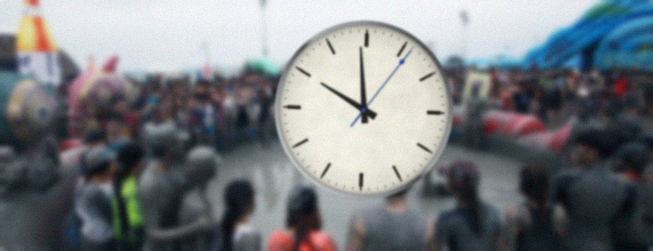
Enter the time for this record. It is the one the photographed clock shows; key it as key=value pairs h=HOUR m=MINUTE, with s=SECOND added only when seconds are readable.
h=9 m=59 s=6
